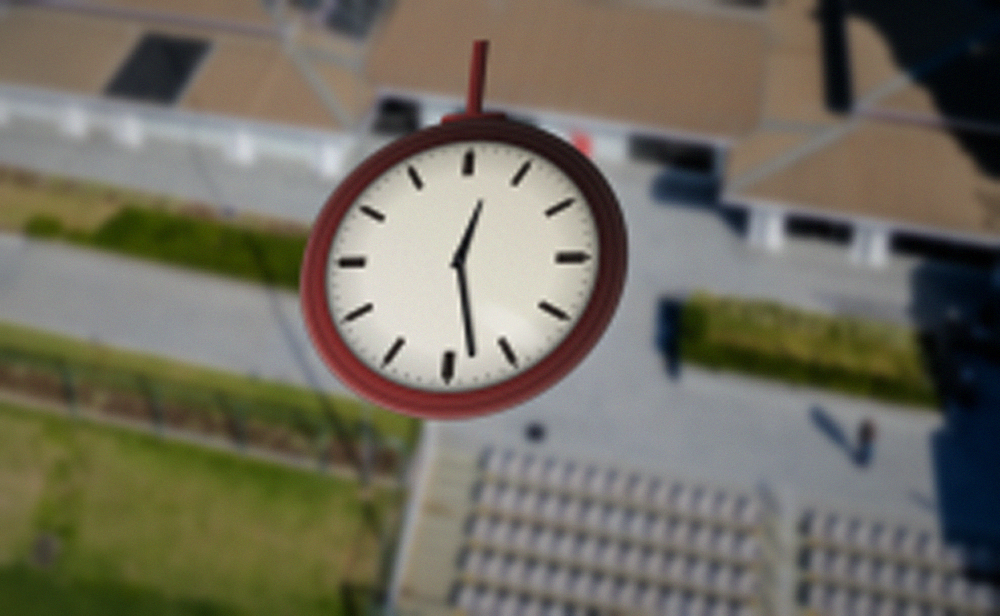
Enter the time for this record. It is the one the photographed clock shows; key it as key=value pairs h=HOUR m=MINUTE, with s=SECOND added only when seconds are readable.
h=12 m=28
